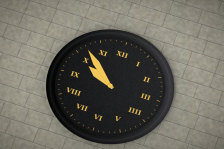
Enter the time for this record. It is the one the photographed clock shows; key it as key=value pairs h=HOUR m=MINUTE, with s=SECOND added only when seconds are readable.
h=9 m=52
